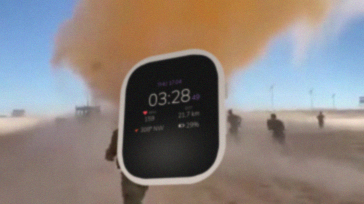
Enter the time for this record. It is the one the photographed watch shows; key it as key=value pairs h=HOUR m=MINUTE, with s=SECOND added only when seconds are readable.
h=3 m=28
